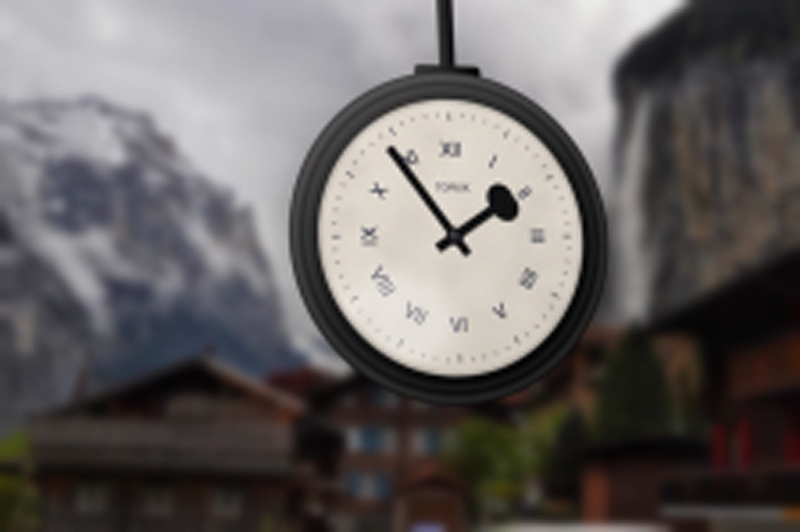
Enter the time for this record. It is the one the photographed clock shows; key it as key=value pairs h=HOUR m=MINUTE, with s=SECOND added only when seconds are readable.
h=1 m=54
